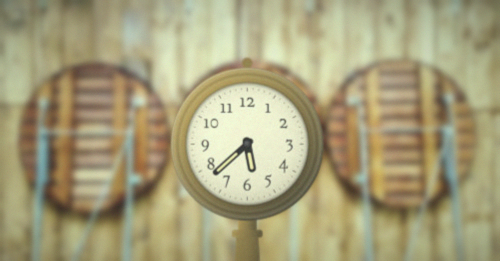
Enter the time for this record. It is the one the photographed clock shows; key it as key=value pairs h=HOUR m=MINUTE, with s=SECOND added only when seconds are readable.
h=5 m=38
